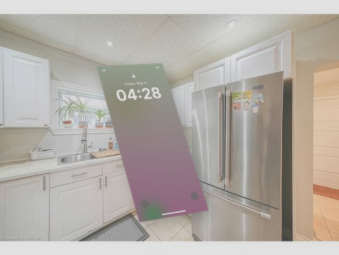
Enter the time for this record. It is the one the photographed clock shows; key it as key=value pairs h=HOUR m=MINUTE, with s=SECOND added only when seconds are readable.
h=4 m=28
